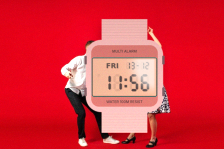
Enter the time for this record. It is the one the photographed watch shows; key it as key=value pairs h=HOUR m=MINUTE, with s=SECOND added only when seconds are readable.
h=11 m=56
